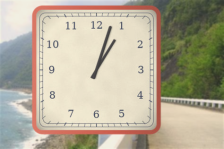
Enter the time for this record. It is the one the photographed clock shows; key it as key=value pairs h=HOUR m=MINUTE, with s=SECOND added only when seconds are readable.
h=1 m=3
